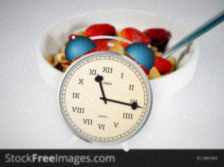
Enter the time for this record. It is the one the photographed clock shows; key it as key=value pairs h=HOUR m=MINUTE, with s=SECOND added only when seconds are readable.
h=11 m=16
